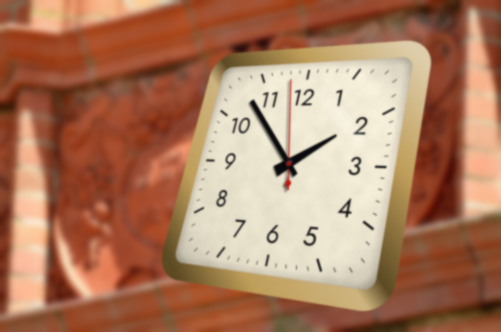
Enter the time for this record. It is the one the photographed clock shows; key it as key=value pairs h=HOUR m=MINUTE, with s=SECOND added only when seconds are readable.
h=1 m=52 s=58
